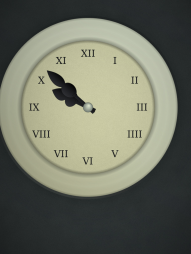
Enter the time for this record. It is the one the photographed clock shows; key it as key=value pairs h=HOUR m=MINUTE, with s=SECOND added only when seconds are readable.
h=9 m=52
